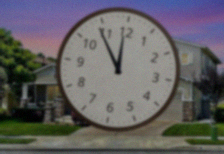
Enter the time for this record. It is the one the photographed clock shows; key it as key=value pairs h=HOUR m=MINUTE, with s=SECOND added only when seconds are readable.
h=11 m=54
